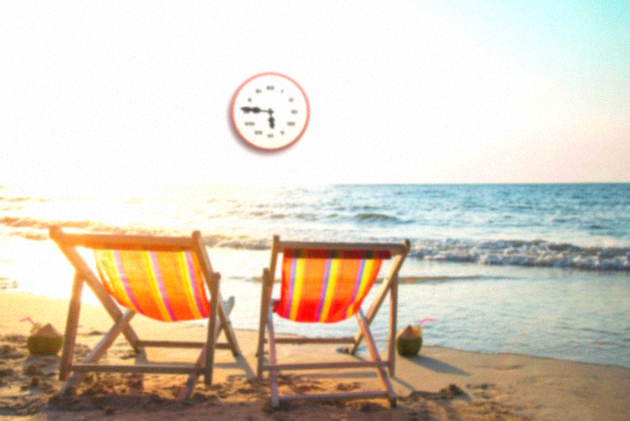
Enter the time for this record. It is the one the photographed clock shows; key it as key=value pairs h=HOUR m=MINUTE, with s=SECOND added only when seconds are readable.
h=5 m=46
